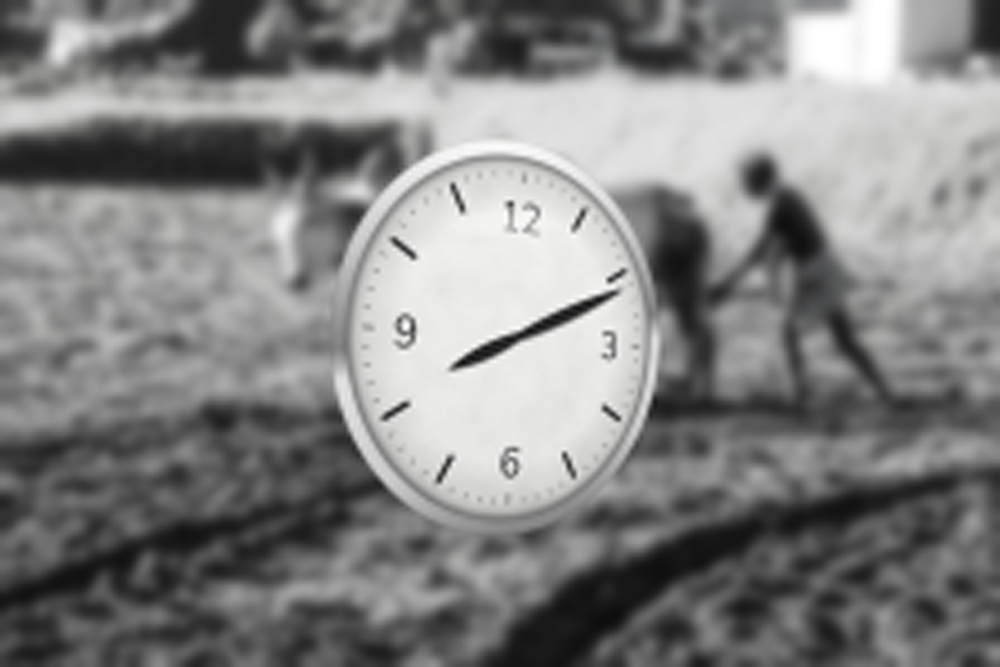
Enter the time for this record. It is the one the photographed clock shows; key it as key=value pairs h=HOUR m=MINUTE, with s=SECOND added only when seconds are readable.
h=8 m=11
